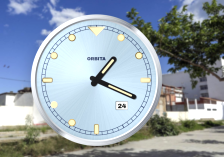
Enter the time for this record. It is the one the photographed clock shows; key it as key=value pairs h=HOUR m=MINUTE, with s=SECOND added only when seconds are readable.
h=1 m=19
